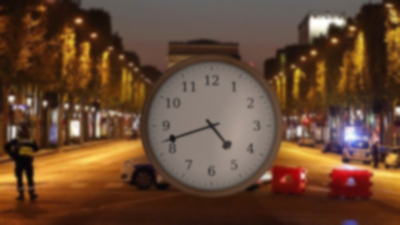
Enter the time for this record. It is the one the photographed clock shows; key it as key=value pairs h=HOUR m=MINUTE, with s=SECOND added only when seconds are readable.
h=4 m=42
